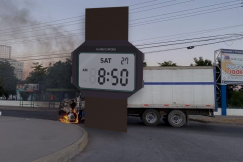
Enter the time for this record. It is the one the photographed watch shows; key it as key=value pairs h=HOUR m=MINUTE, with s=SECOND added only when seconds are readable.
h=8 m=50
